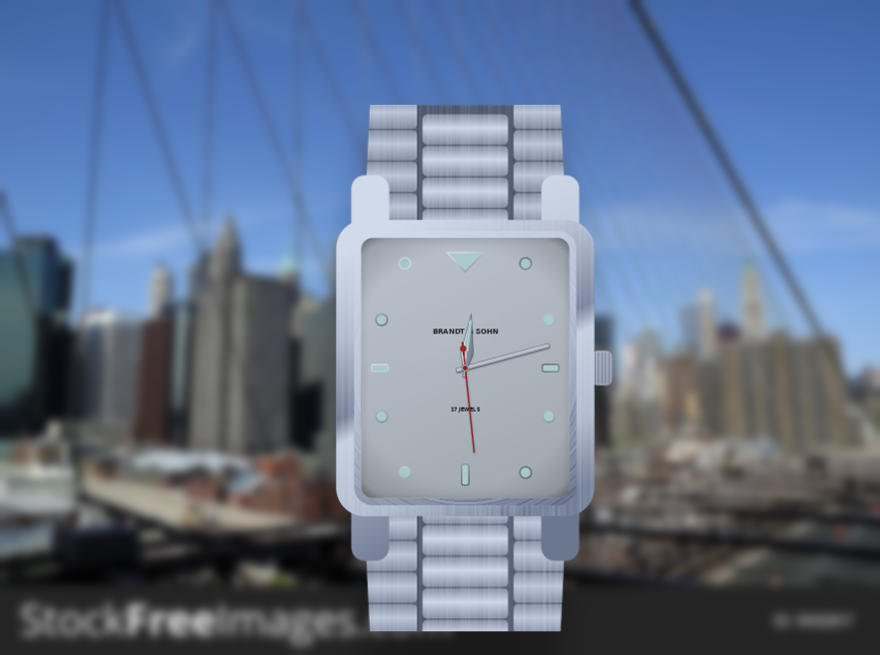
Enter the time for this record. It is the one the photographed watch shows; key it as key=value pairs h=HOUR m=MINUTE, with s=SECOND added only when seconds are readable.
h=12 m=12 s=29
